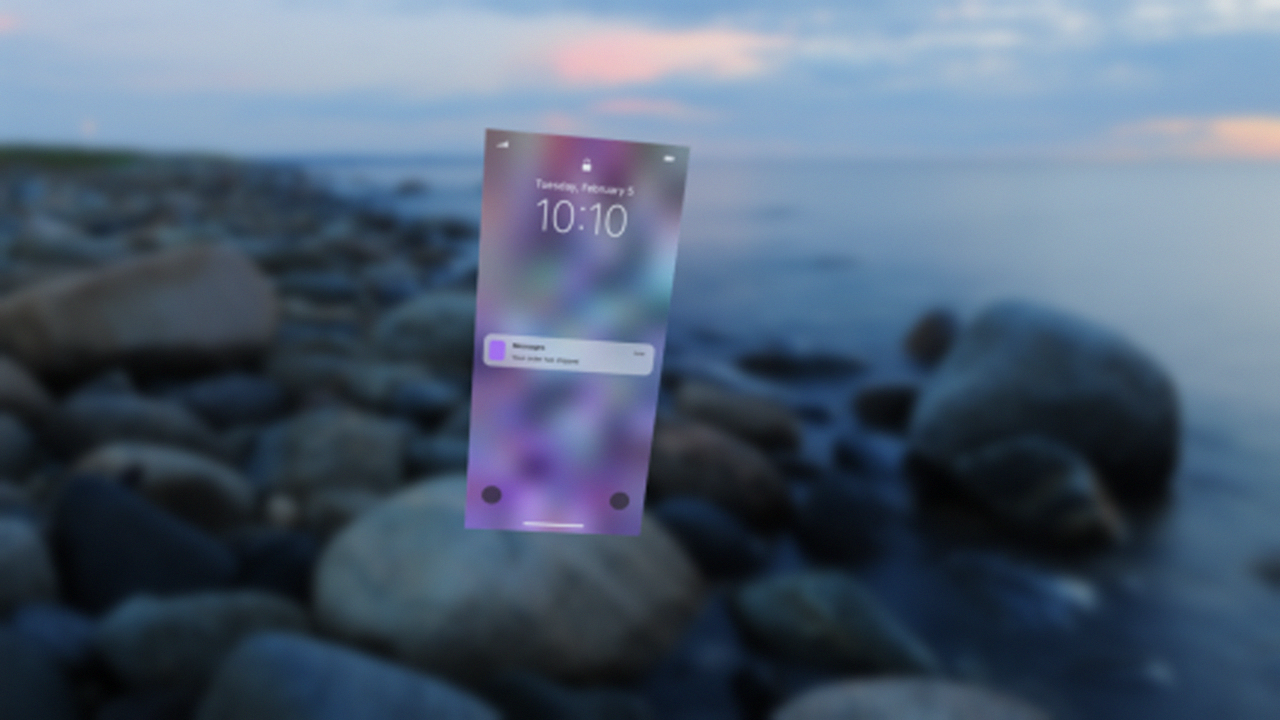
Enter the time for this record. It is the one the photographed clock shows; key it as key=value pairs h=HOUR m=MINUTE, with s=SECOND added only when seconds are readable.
h=10 m=10
